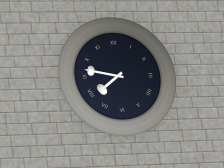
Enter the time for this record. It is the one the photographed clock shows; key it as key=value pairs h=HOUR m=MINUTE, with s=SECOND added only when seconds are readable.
h=7 m=47
